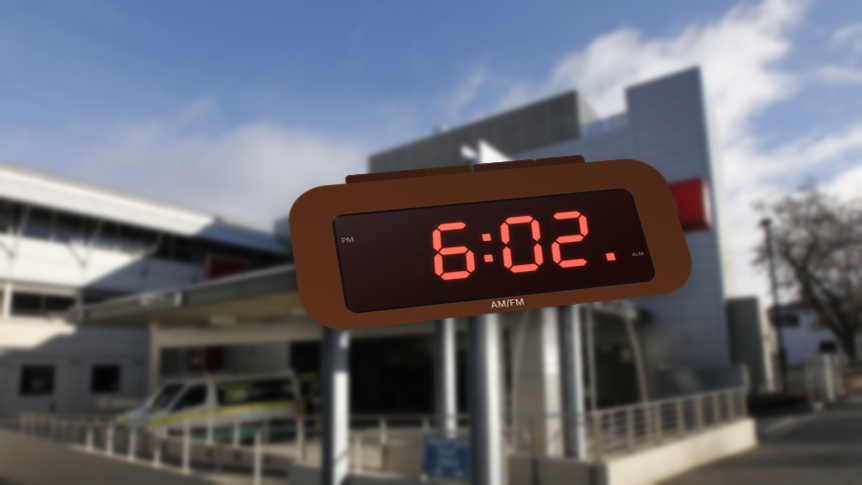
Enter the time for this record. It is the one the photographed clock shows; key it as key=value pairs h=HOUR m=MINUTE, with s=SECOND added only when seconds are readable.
h=6 m=2
